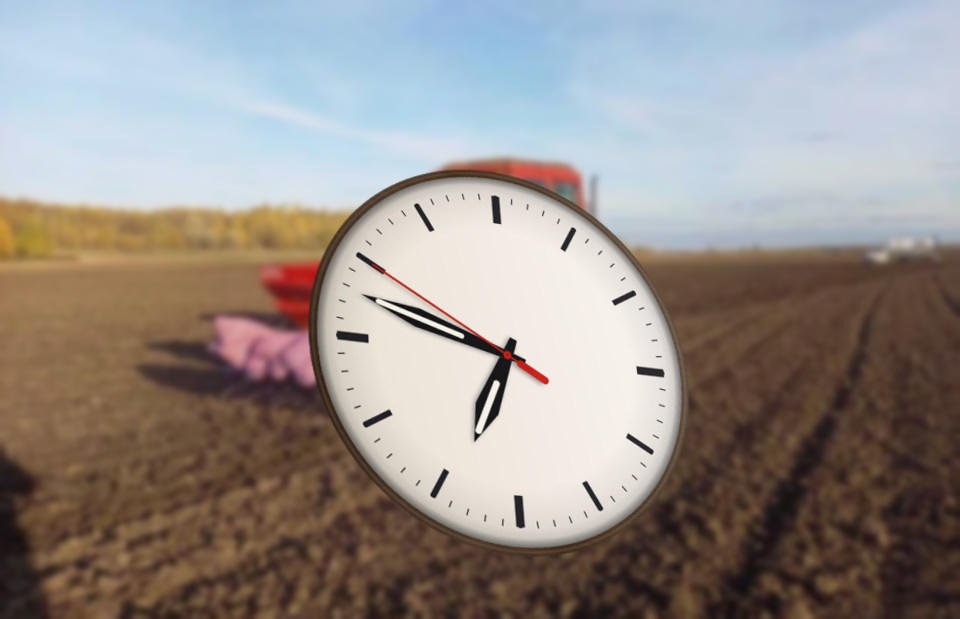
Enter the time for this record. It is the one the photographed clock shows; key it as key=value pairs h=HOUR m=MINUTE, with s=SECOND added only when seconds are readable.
h=6 m=47 s=50
